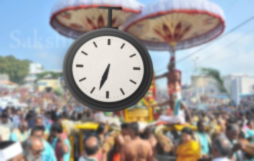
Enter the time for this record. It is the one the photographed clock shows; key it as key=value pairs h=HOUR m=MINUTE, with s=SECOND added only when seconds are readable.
h=6 m=33
